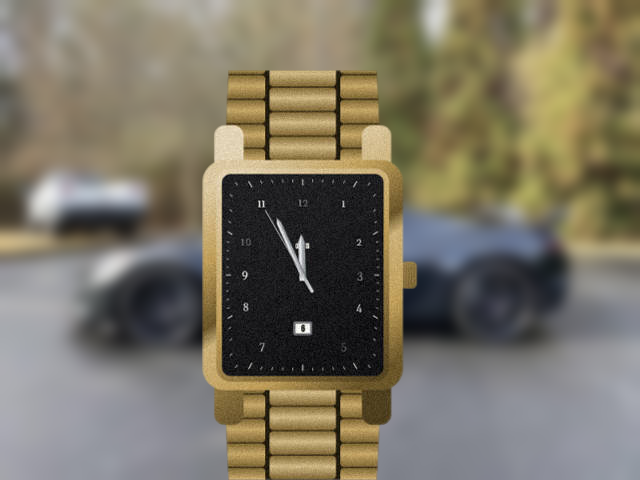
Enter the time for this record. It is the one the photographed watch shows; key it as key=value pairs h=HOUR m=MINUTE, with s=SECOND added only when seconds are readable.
h=11 m=55 s=55
